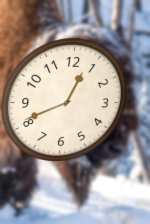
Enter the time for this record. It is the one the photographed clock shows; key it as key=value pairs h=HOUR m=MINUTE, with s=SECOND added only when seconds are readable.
h=12 m=41
